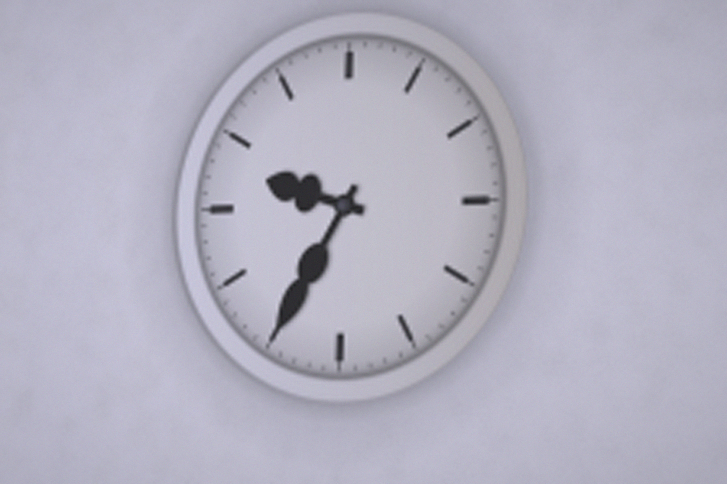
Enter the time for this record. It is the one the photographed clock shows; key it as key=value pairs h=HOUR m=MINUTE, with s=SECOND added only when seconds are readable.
h=9 m=35
